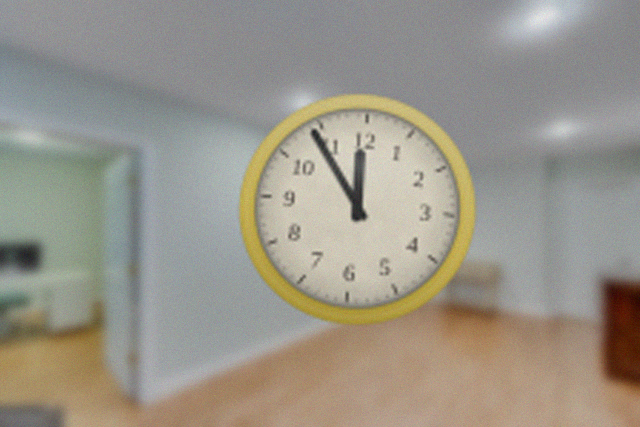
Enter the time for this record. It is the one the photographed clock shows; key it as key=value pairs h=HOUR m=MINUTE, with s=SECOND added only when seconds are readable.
h=11 m=54
